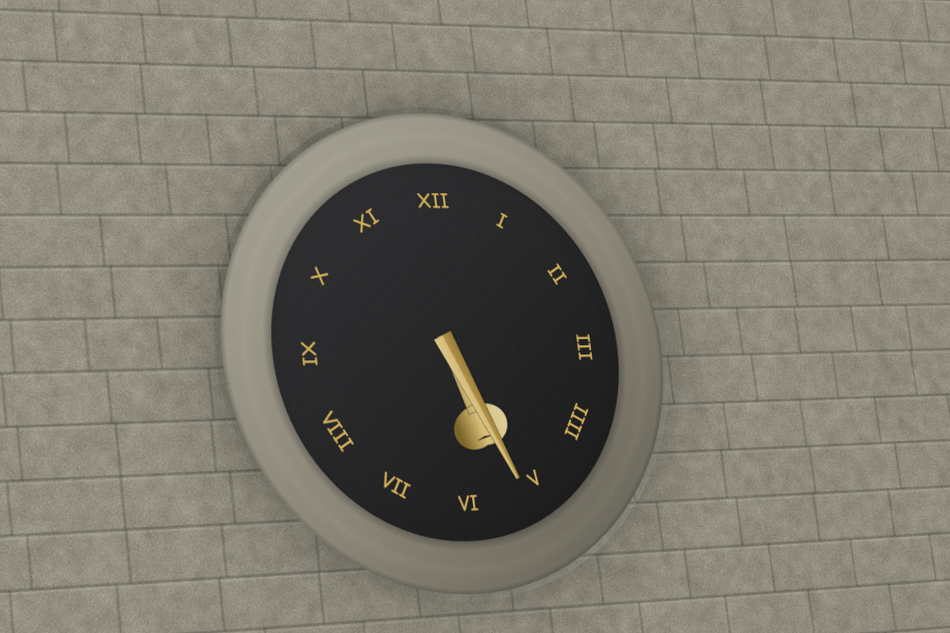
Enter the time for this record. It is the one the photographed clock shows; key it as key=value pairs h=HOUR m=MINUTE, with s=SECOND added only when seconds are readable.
h=5 m=26
